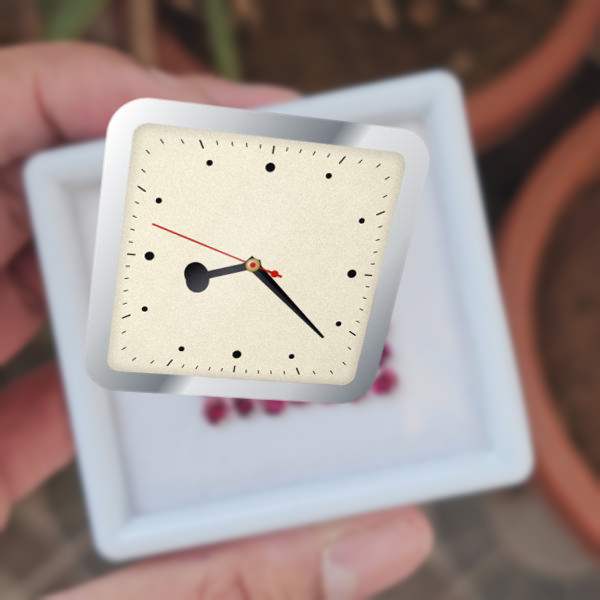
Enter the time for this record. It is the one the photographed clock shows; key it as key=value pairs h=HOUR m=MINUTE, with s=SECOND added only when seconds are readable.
h=8 m=21 s=48
